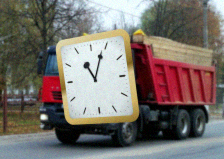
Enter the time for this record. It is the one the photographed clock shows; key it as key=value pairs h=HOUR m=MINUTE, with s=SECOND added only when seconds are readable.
h=11 m=4
